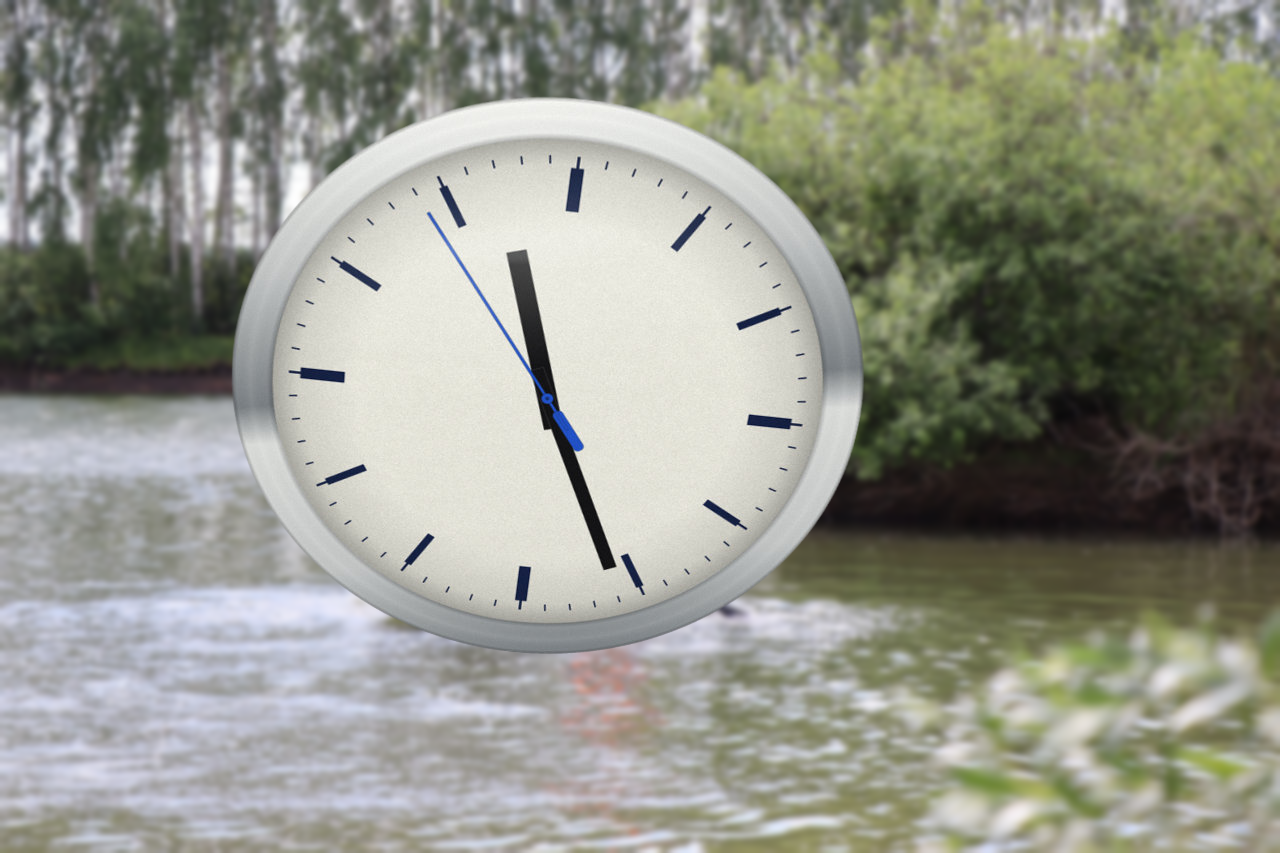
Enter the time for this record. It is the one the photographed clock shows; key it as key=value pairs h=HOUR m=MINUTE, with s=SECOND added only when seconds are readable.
h=11 m=25 s=54
